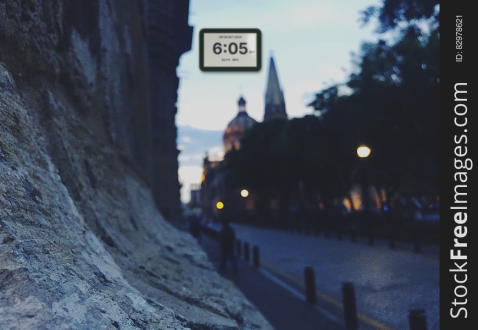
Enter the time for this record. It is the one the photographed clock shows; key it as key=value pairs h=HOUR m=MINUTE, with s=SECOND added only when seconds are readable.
h=6 m=5
